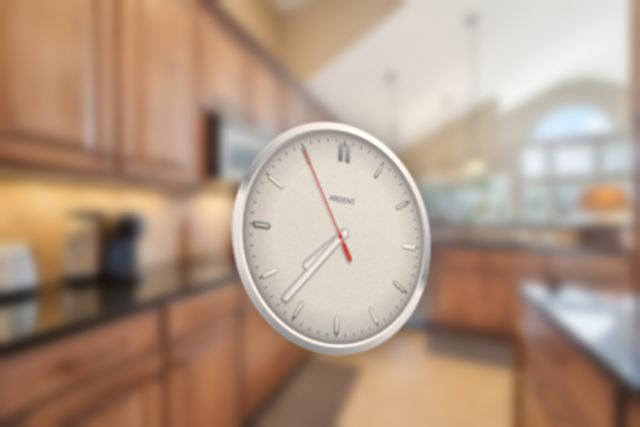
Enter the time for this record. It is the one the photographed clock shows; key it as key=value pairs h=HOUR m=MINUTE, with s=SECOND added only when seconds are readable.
h=7 m=36 s=55
